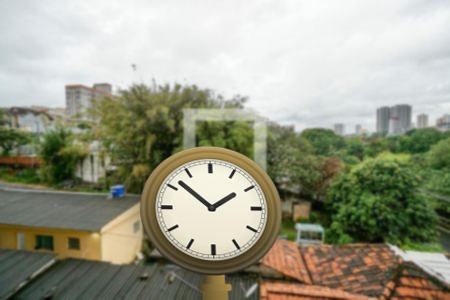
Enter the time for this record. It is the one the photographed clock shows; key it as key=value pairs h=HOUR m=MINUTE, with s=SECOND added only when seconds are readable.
h=1 m=52
